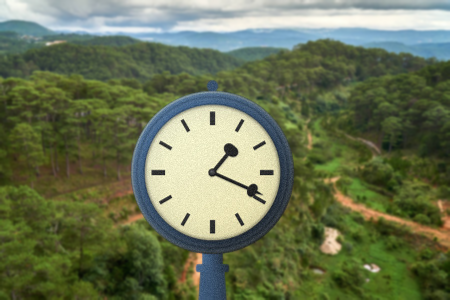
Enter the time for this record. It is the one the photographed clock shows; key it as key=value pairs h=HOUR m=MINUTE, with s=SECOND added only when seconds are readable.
h=1 m=19
